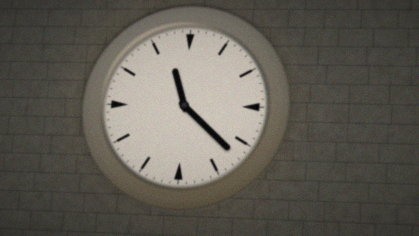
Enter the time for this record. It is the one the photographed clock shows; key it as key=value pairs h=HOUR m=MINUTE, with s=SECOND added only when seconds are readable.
h=11 m=22
